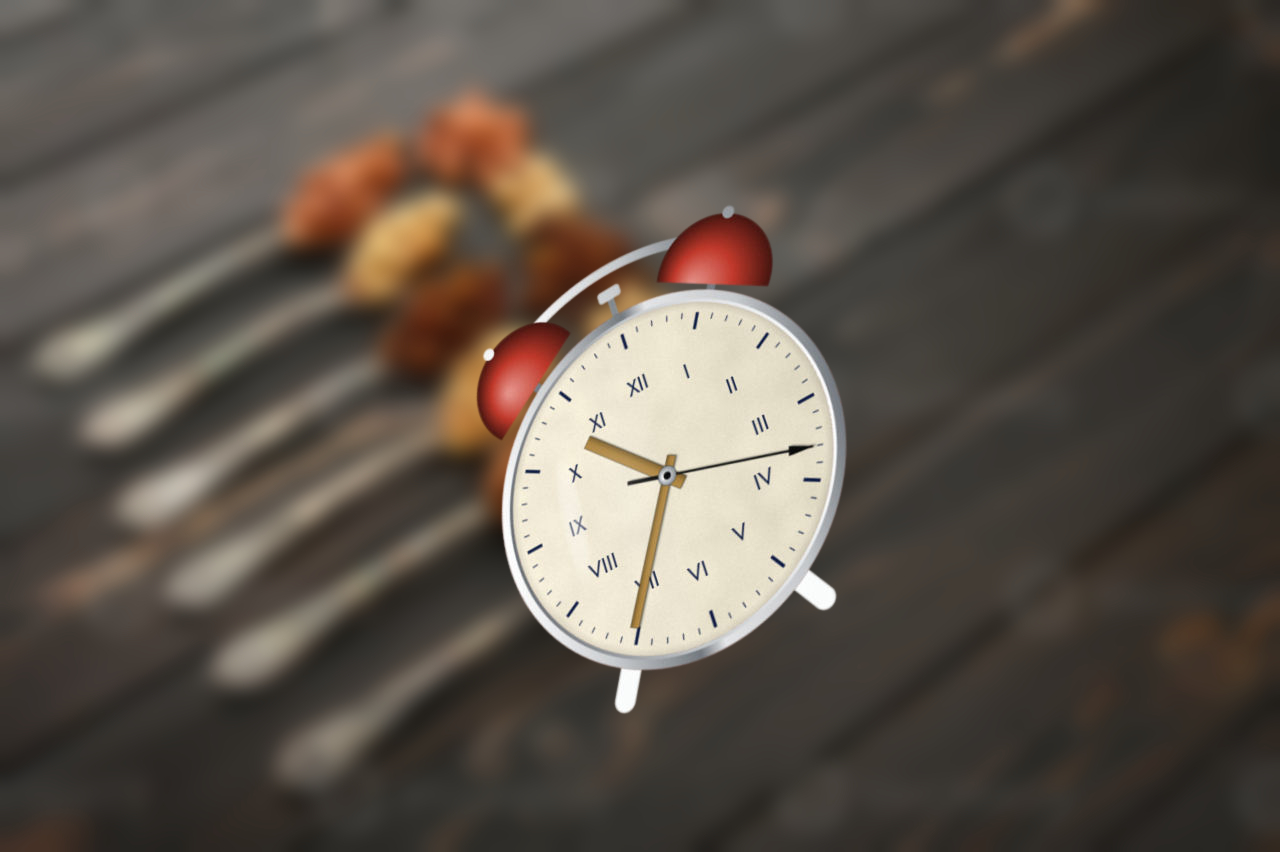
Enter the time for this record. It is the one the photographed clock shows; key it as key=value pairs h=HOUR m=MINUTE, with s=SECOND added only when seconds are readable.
h=10 m=35 s=18
